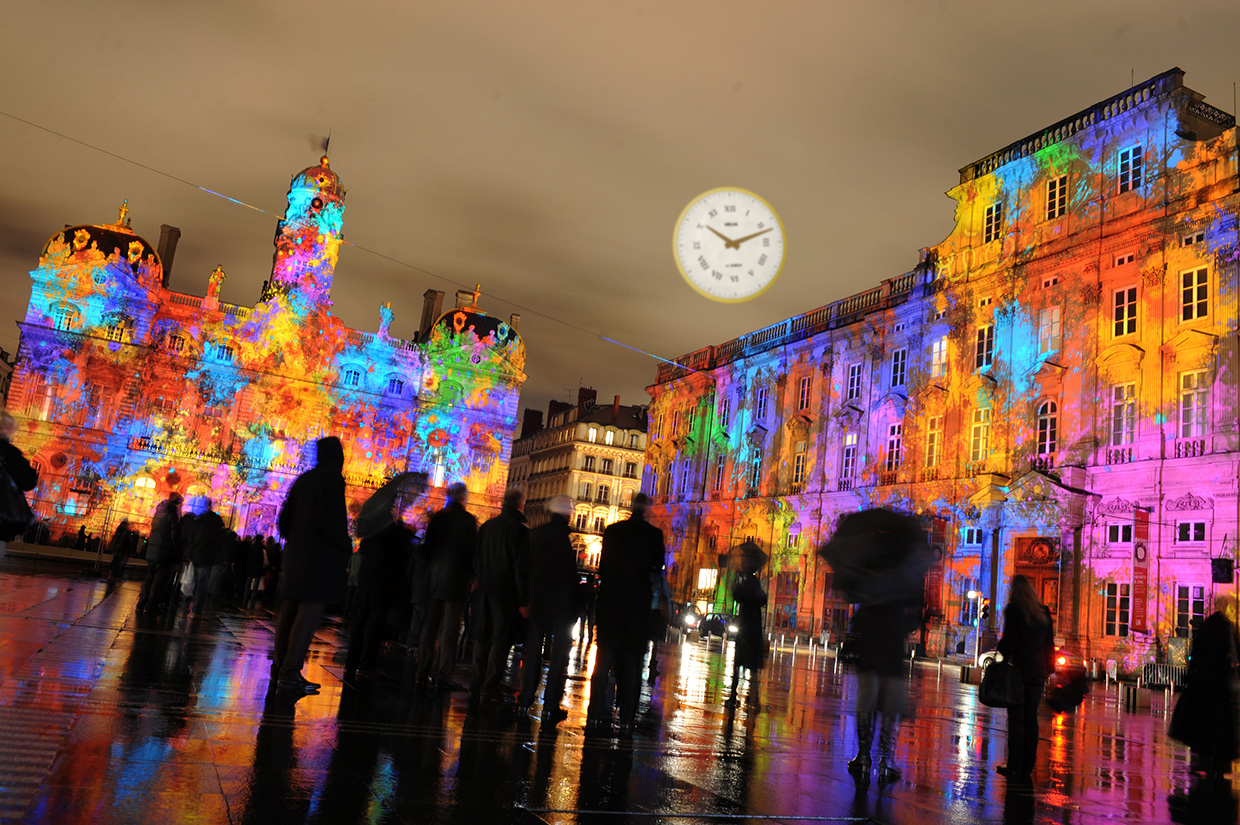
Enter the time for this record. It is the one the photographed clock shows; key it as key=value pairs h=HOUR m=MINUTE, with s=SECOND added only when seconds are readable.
h=10 m=12
